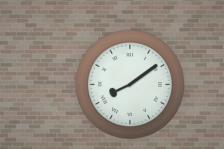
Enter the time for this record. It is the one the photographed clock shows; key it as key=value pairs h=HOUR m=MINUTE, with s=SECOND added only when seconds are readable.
h=8 m=9
